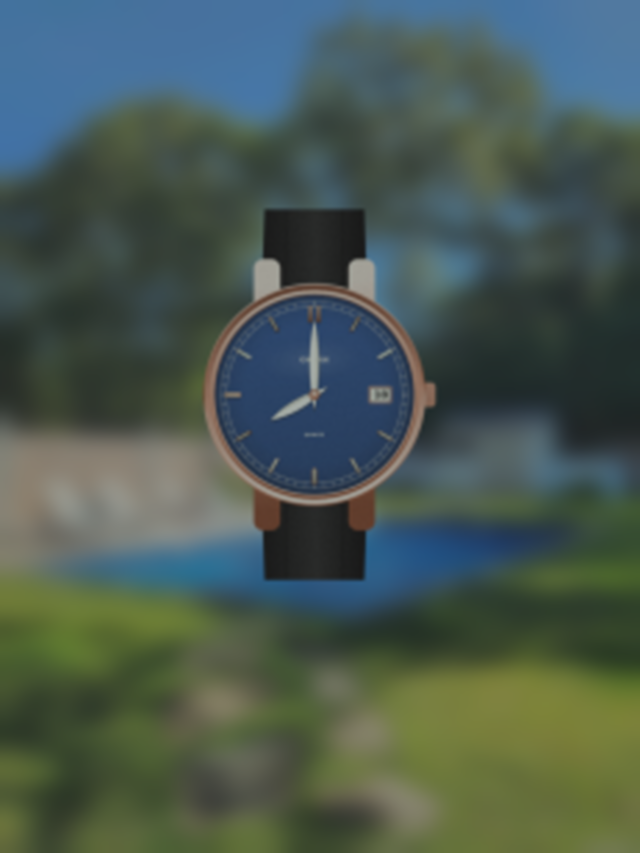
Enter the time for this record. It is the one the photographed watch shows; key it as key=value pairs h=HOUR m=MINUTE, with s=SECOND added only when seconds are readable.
h=8 m=0
